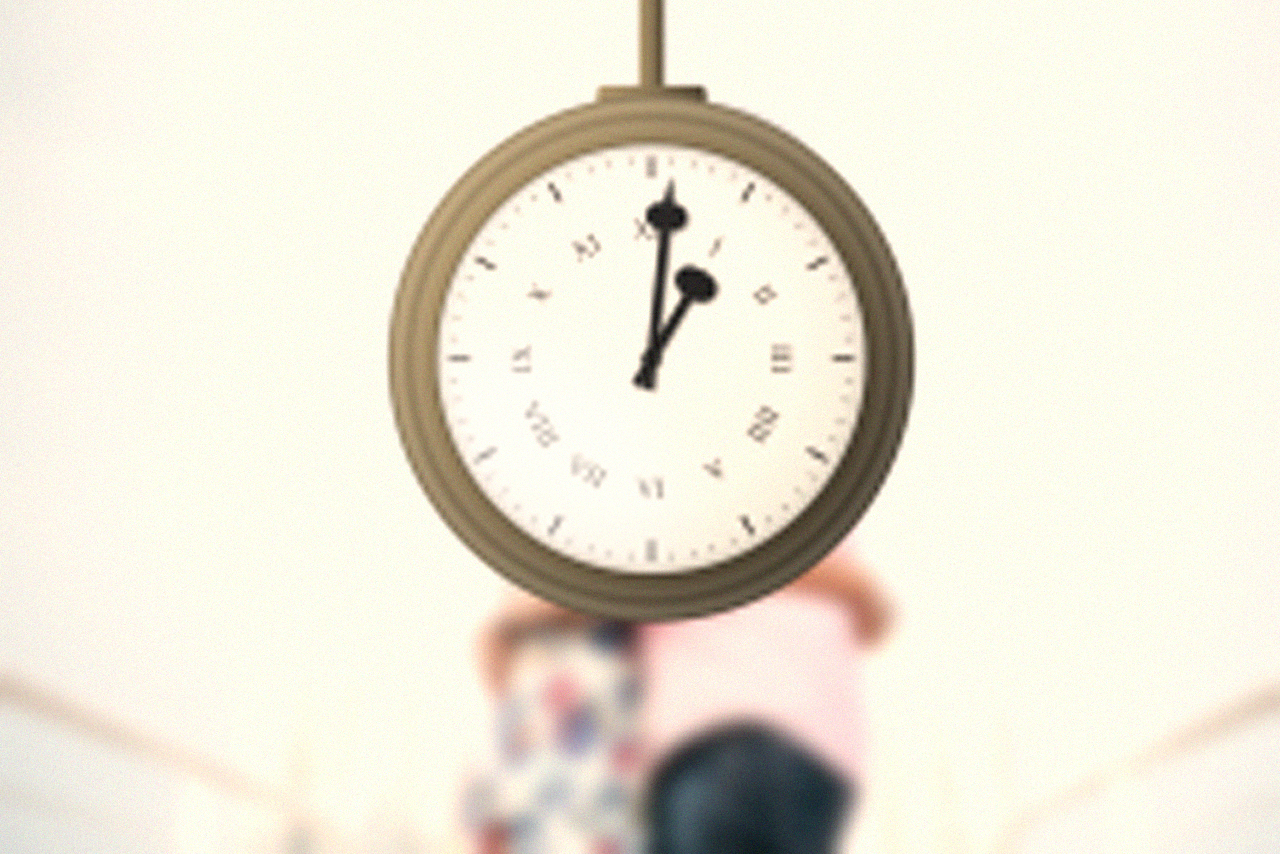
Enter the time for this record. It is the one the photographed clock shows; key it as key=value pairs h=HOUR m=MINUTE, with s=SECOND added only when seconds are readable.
h=1 m=1
